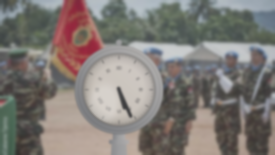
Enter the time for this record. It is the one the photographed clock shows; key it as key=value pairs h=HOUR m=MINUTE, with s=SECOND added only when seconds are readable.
h=5 m=26
